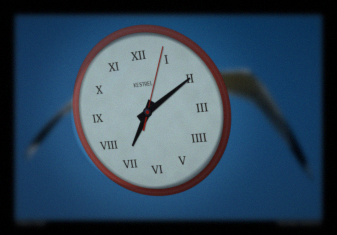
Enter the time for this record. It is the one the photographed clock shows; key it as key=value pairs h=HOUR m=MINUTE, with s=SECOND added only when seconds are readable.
h=7 m=10 s=4
